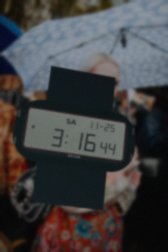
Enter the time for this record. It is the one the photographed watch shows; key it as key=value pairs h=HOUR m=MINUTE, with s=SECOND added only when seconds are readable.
h=3 m=16 s=44
